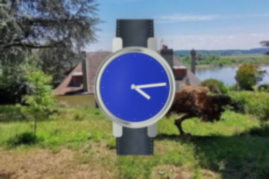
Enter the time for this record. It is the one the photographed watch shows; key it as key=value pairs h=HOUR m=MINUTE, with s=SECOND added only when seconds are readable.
h=4 m=14
